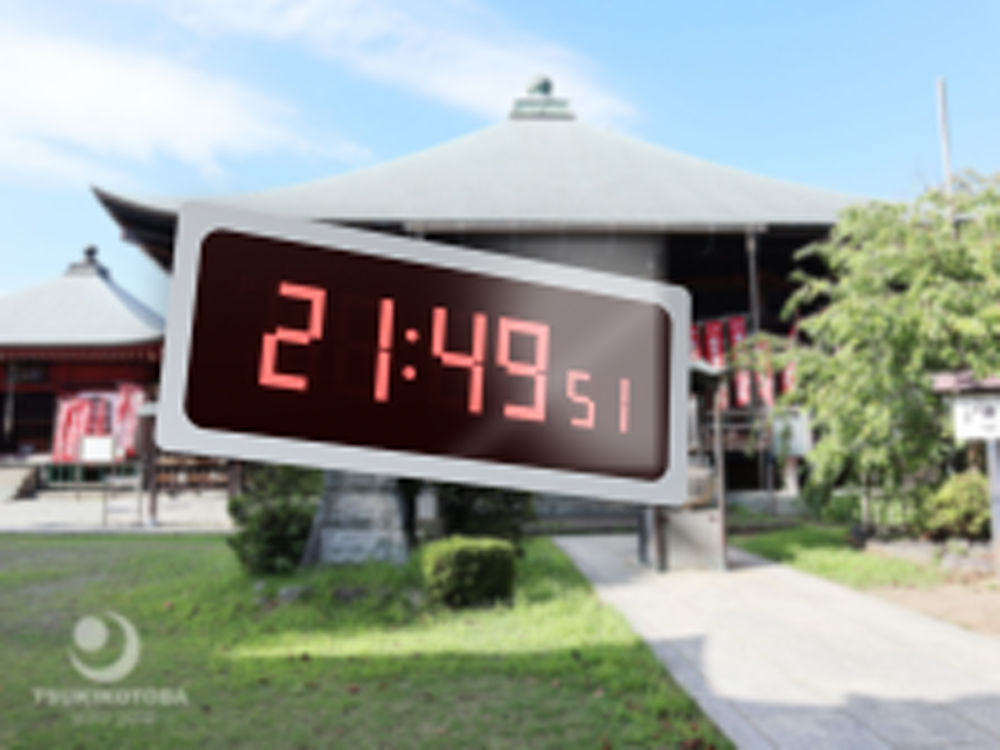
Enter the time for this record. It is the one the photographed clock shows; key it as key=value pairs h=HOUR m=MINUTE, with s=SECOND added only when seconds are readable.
h=21 m=49 s=51
